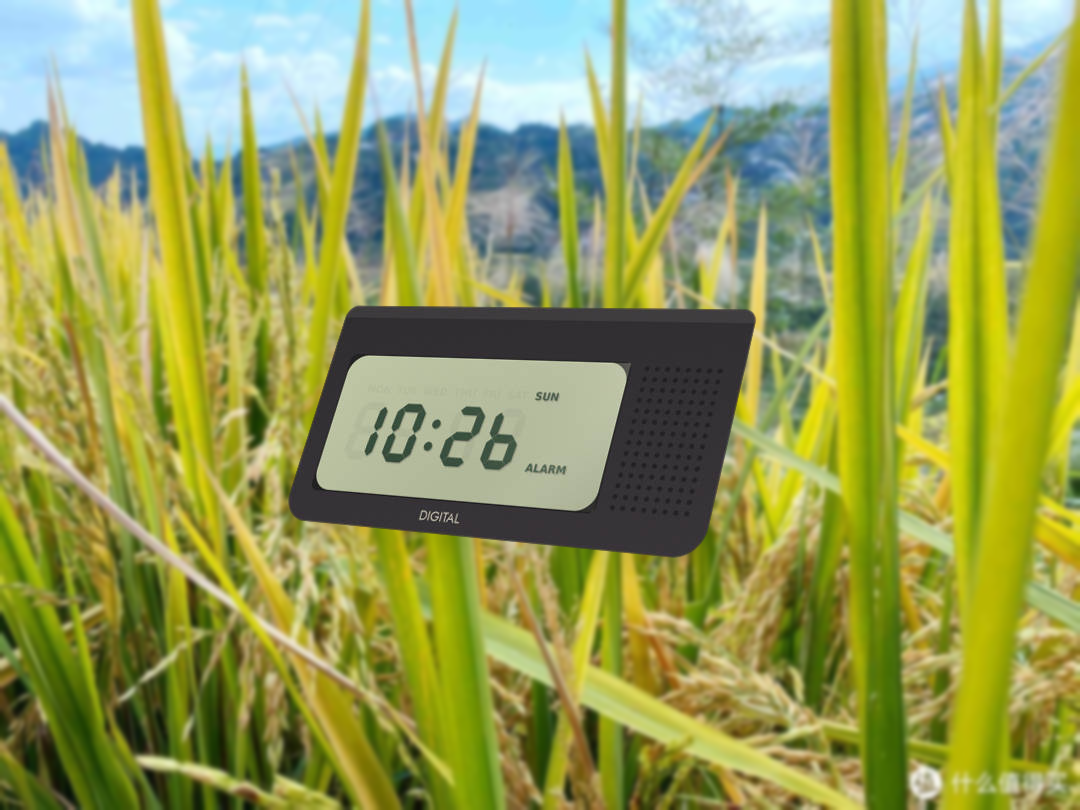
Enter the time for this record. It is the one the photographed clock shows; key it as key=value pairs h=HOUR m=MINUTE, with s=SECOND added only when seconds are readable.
h=10 m=26
